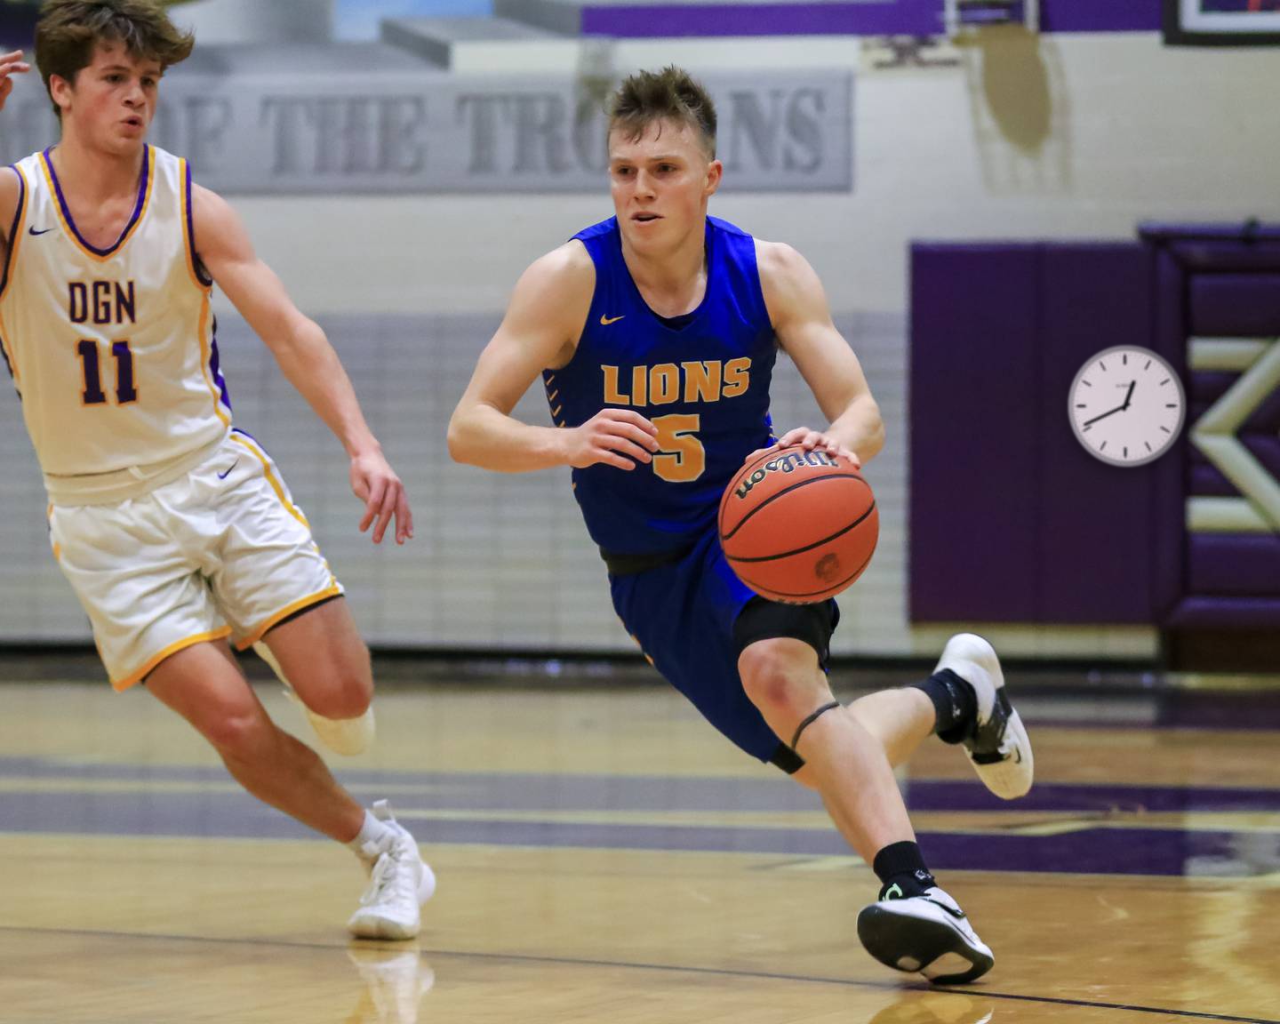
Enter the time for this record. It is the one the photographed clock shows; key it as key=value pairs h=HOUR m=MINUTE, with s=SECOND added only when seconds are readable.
h=12 m=41
